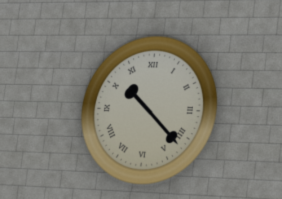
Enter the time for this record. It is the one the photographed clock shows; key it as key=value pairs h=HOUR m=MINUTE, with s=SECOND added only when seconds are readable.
h=10 m=22
